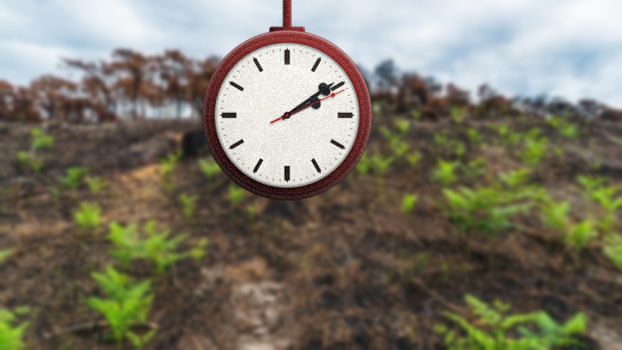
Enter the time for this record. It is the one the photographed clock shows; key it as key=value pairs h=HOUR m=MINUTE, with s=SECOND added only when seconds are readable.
h=2 m=9 s=11
